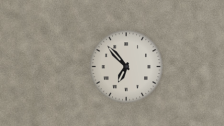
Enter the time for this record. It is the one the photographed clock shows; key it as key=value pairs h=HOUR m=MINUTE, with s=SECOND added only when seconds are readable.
h=6 m=53
